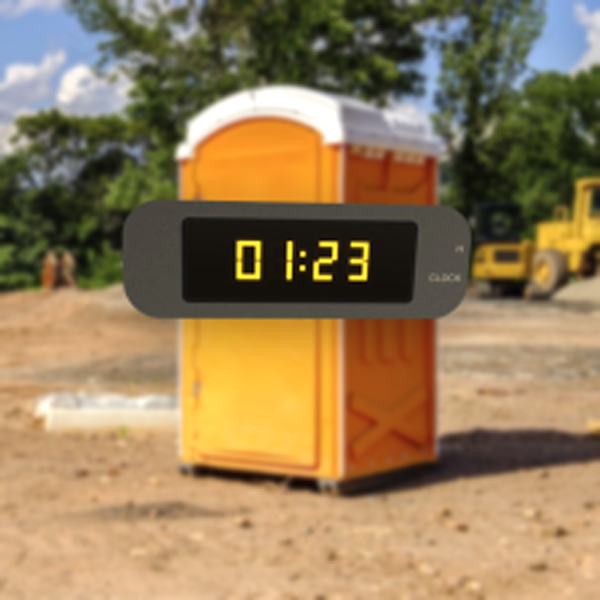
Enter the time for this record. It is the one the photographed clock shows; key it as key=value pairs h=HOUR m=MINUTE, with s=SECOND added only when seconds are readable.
h=1 m=23
